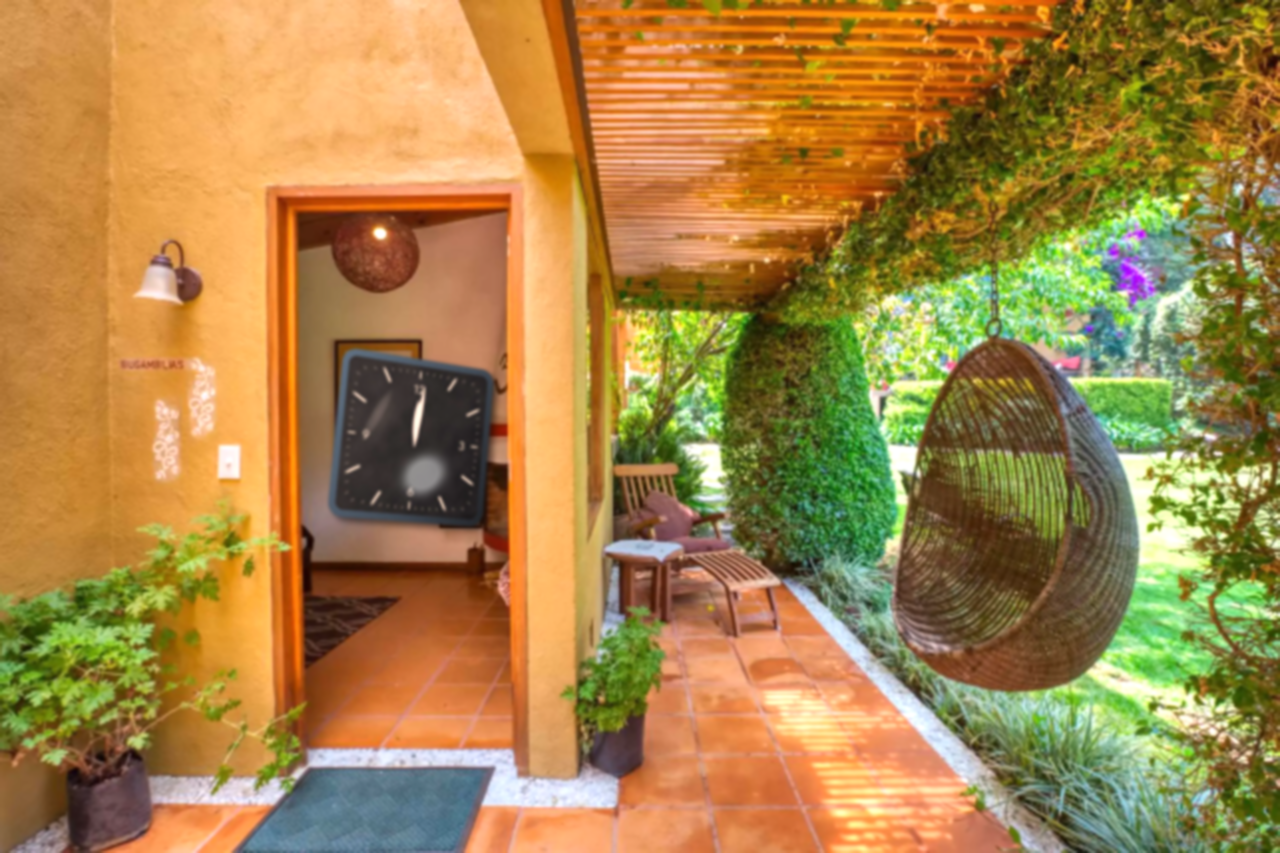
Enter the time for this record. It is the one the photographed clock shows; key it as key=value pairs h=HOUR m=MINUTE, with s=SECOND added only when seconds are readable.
h=12 m=1
